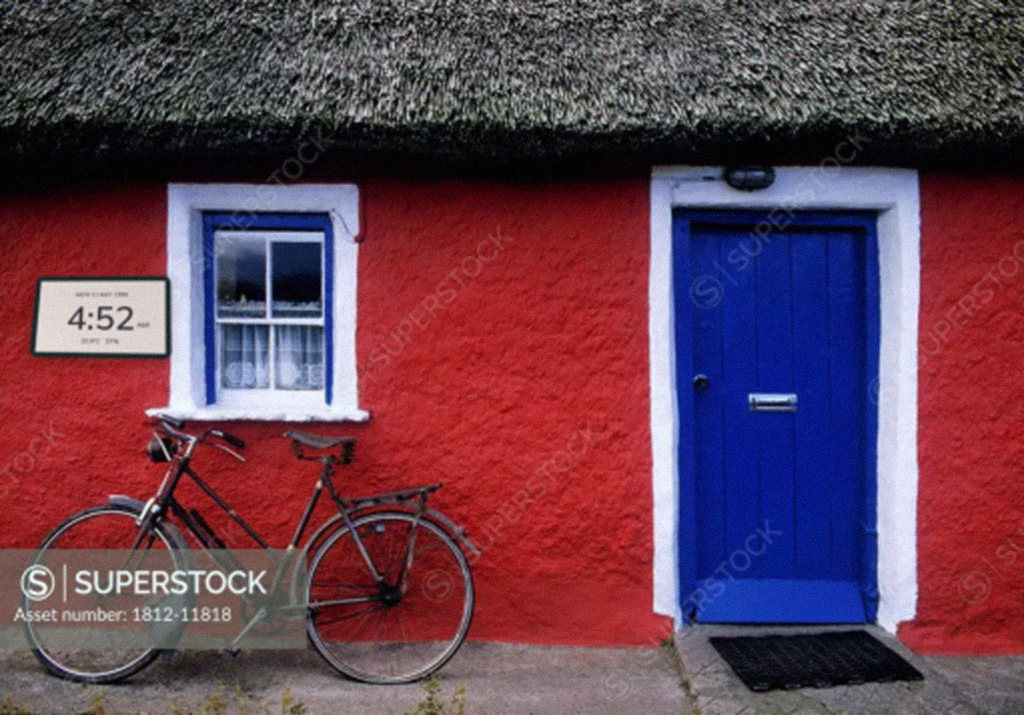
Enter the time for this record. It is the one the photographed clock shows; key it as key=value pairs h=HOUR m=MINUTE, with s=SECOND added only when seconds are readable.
h=4 m=52
